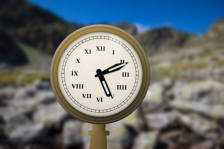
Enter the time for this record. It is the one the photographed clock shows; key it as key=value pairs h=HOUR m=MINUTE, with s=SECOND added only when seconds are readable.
h=5 m=11
